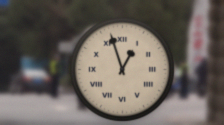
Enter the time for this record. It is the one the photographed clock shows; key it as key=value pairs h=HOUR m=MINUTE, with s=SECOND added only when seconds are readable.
h=12 m=57
